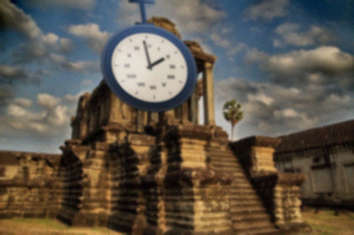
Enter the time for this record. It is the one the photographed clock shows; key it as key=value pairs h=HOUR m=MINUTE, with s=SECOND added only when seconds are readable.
h=1 m=59
